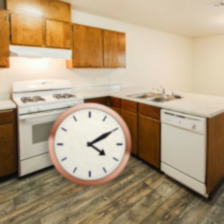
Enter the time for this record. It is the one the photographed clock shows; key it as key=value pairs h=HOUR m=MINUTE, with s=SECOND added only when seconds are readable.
h=4 m=10
